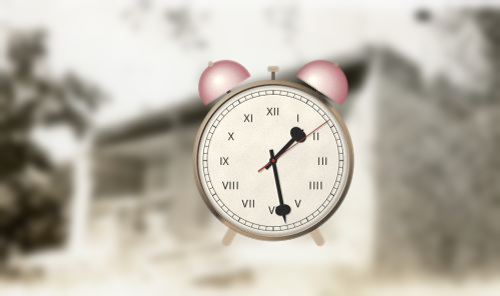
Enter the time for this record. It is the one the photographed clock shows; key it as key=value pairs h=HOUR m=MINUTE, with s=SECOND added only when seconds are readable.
h=1 m=28 s=9
